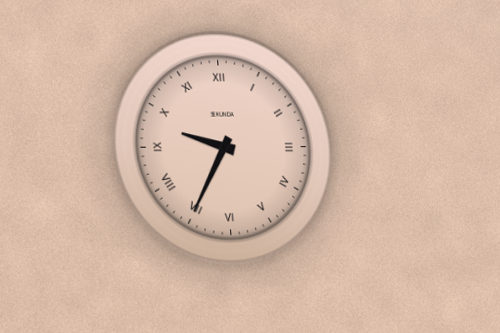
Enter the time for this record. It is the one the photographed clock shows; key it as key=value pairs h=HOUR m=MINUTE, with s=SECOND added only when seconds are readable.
h=9 m=35
